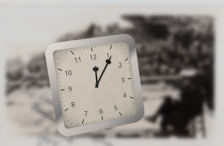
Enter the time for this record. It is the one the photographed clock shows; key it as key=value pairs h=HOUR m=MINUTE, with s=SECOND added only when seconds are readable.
h=12 m=6
